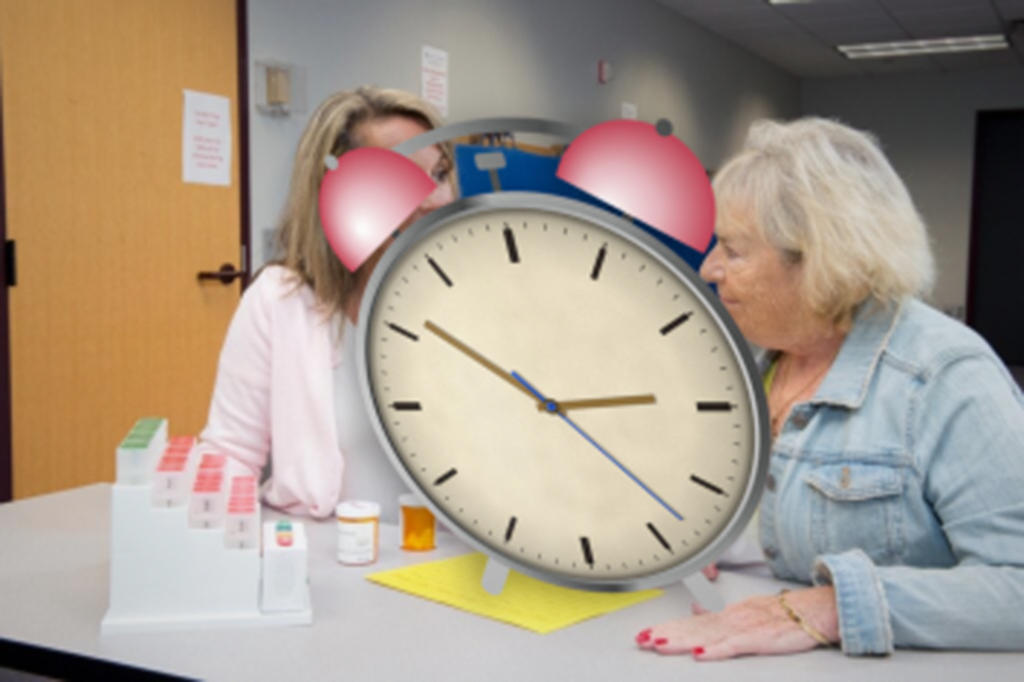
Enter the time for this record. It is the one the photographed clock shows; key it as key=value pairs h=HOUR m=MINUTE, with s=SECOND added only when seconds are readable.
h=2 m=51 s=23
